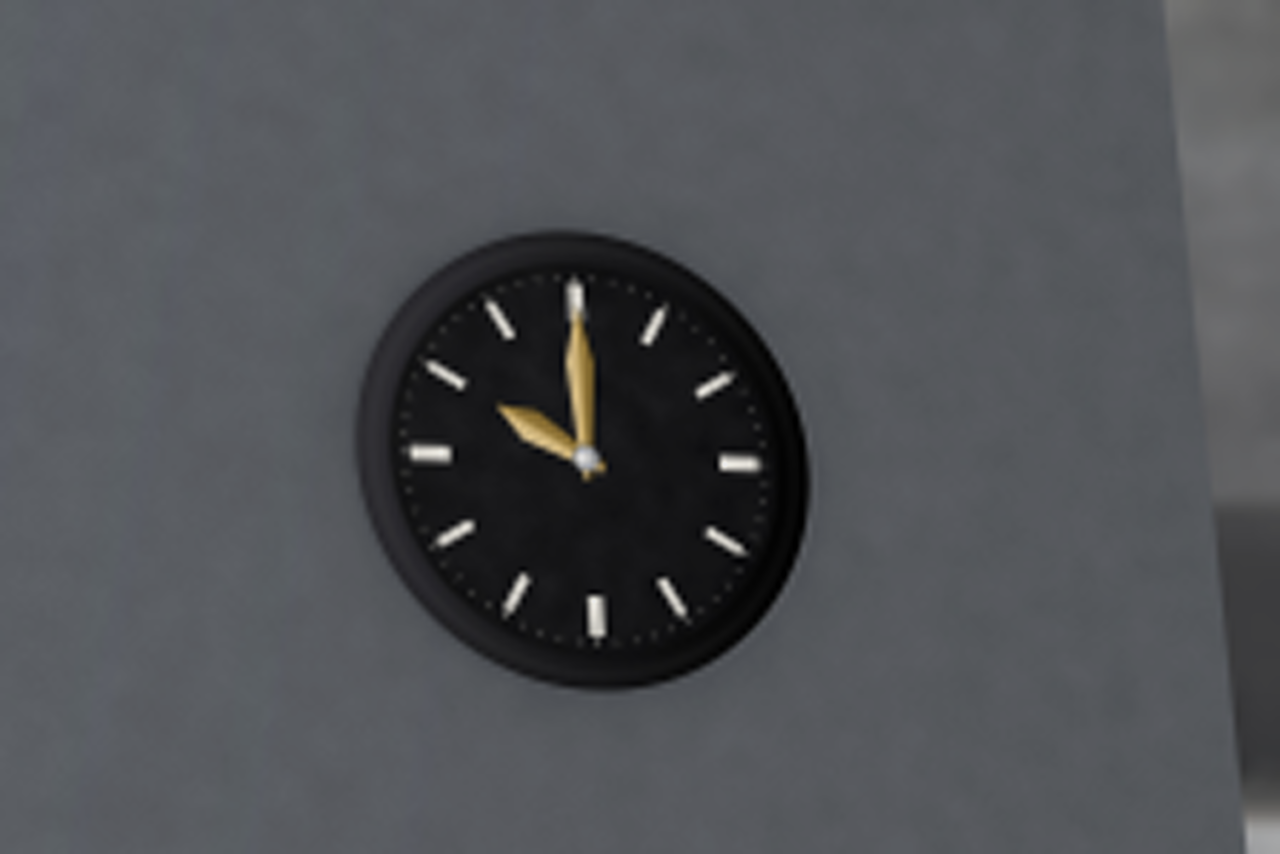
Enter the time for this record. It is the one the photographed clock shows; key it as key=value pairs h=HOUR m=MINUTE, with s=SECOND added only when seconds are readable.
h=10 m=0
